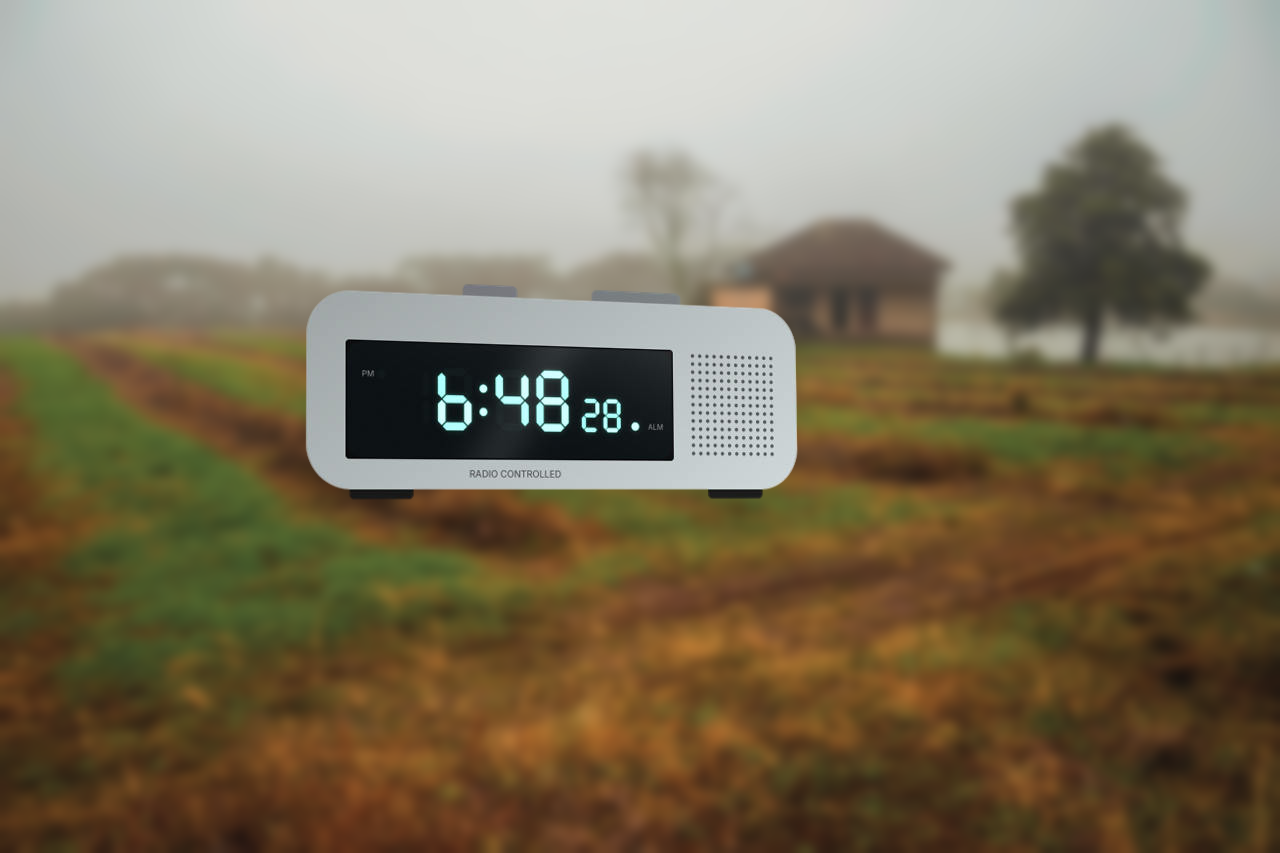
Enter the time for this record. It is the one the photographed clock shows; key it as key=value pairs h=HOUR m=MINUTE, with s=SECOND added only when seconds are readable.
h=6 m=48 s=28
